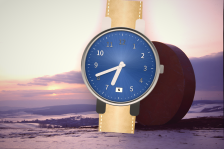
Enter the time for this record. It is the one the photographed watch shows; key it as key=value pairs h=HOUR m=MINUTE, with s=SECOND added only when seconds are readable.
h=6 m=41
